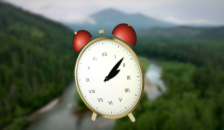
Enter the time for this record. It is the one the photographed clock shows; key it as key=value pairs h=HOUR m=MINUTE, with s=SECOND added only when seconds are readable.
h=2 m=8
